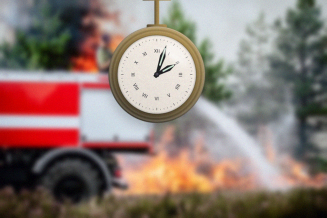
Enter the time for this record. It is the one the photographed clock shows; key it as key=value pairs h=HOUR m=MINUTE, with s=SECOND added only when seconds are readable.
h=2 m=3
